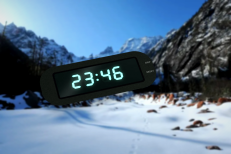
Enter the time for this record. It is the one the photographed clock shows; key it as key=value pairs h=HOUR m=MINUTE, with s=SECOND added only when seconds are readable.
h=23 m=46
